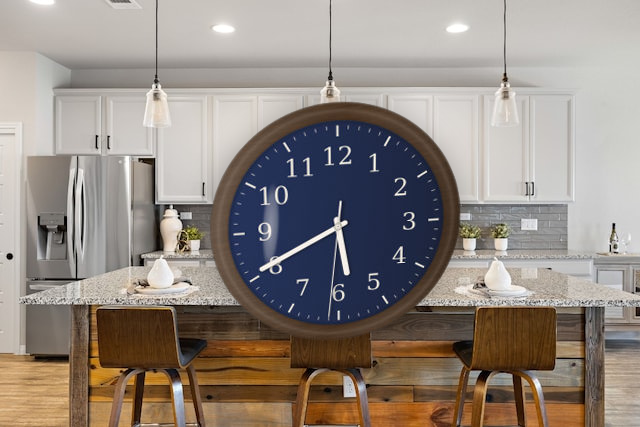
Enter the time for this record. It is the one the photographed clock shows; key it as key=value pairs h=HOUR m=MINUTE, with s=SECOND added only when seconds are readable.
h=5 m=40 s=31
